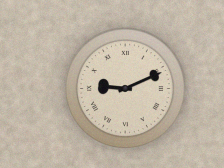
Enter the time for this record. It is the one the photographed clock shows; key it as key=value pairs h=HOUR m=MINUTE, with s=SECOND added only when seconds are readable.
h=9 m=11
